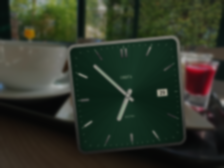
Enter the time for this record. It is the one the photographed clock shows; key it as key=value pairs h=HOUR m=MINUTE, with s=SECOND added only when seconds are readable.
h=6 m=53
